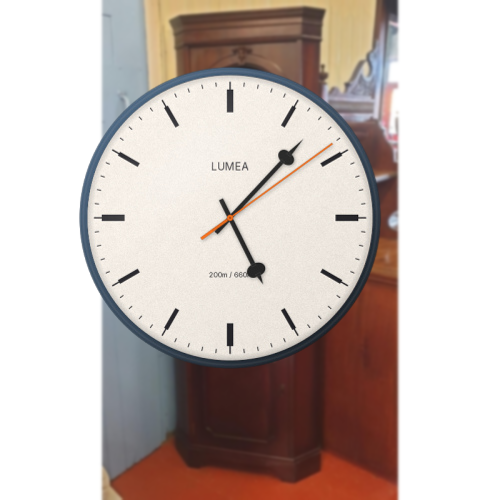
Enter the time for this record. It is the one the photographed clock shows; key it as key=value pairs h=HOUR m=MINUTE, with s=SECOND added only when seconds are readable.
h=5 m=7 s=9
